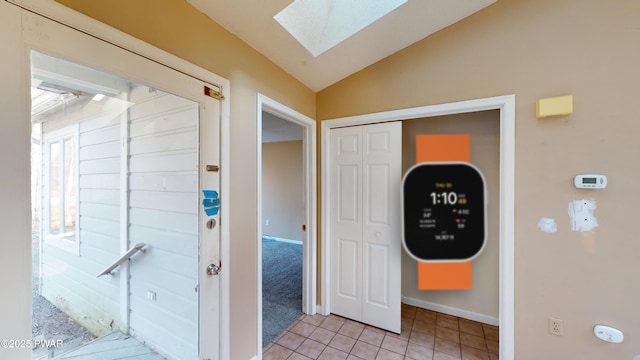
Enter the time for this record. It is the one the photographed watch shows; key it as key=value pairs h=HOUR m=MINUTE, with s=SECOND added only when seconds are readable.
h=1 m=10
